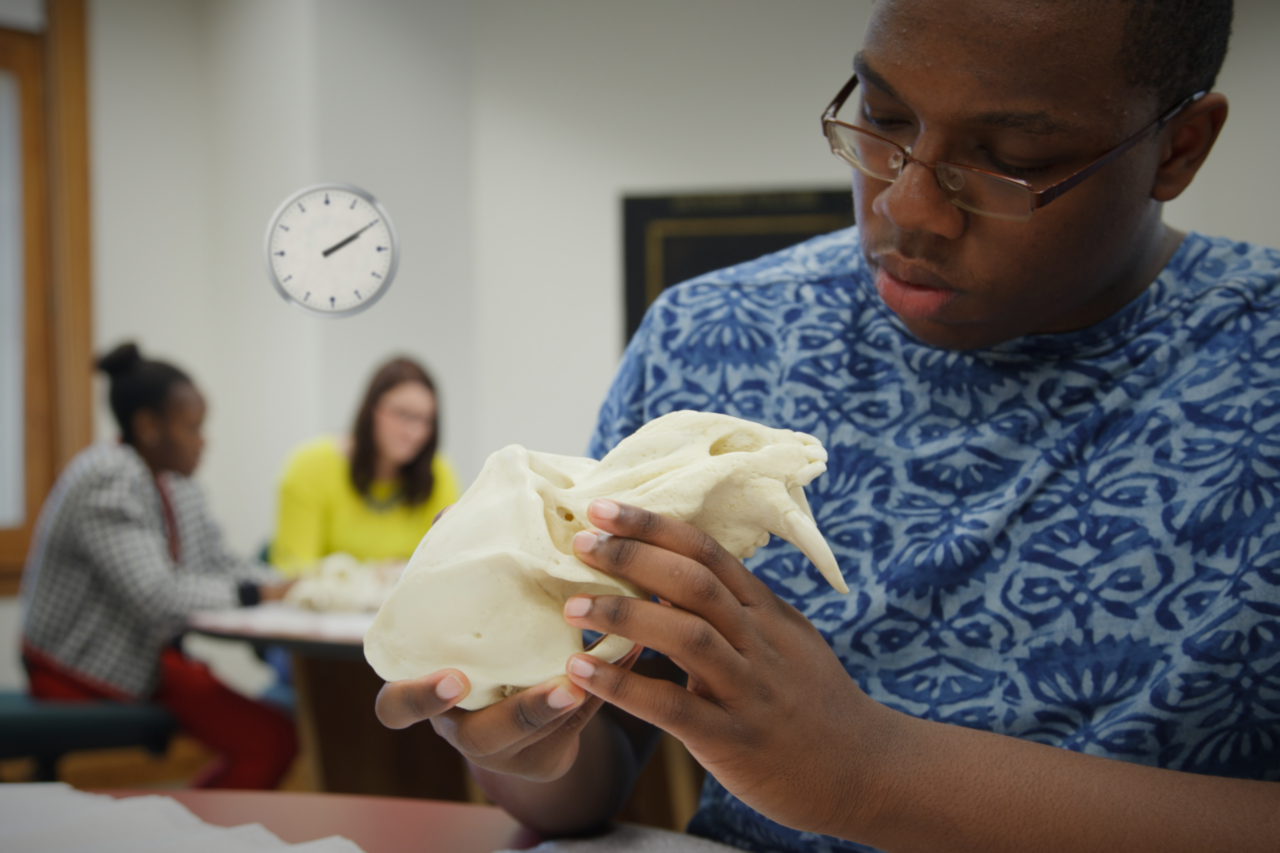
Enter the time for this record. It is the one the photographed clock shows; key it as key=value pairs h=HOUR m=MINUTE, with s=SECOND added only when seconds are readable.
h=2 m=10
